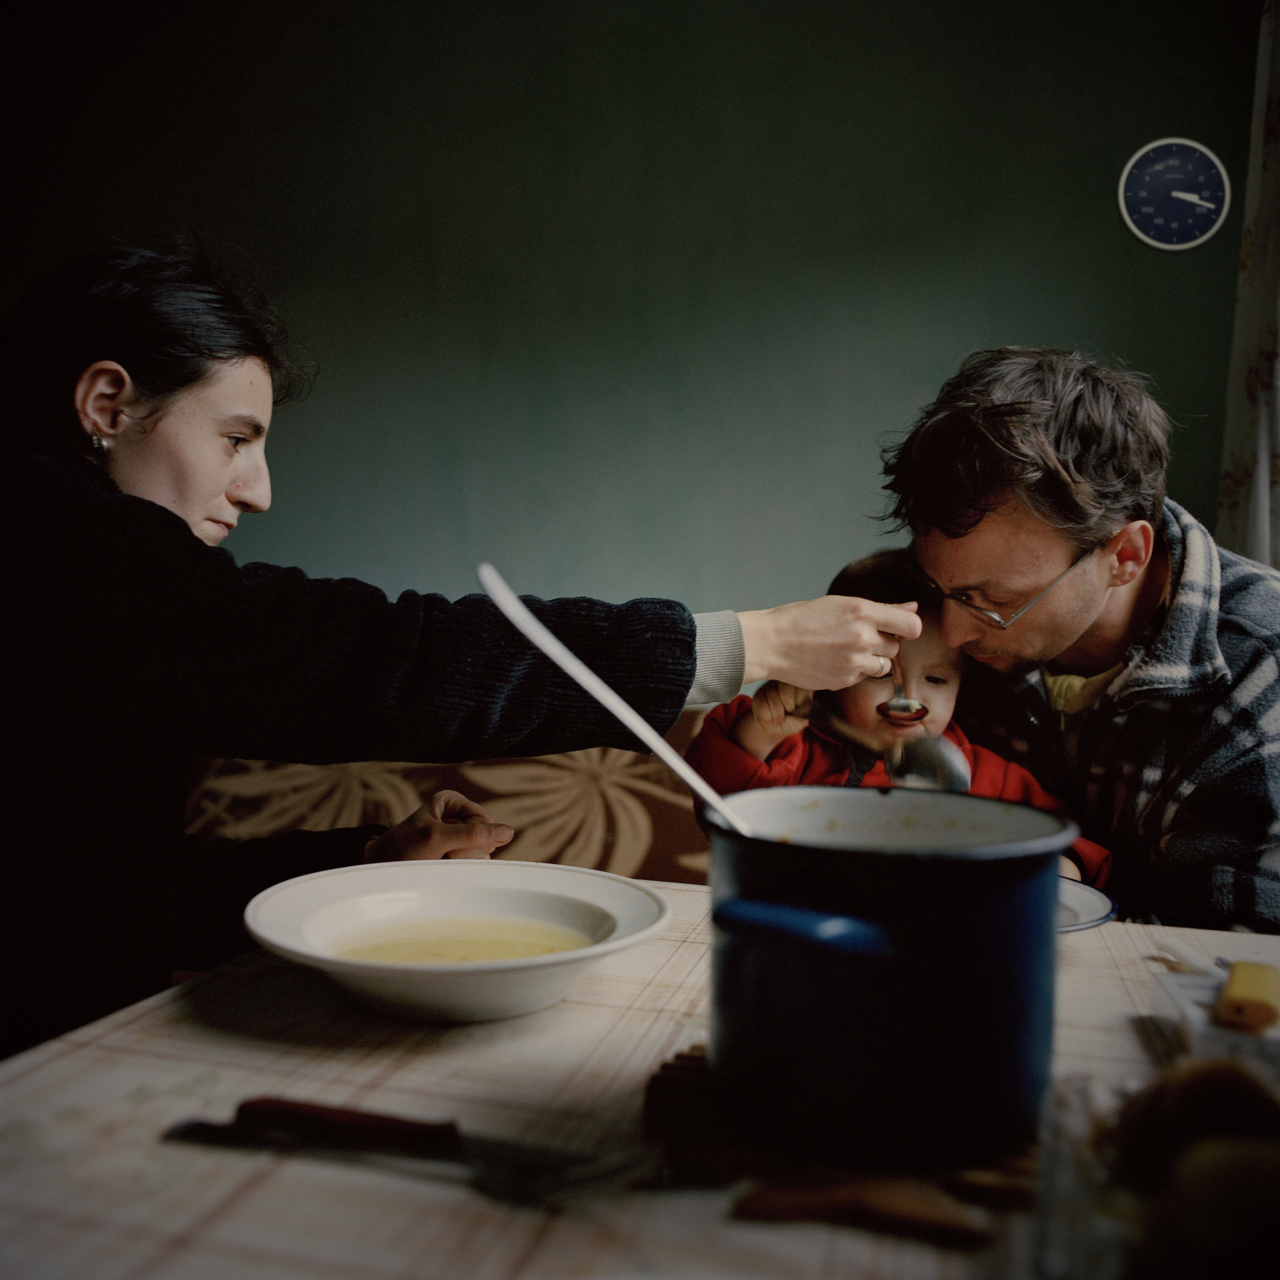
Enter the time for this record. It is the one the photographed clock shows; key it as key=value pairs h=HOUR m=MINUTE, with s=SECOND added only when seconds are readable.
h=3 m=18
